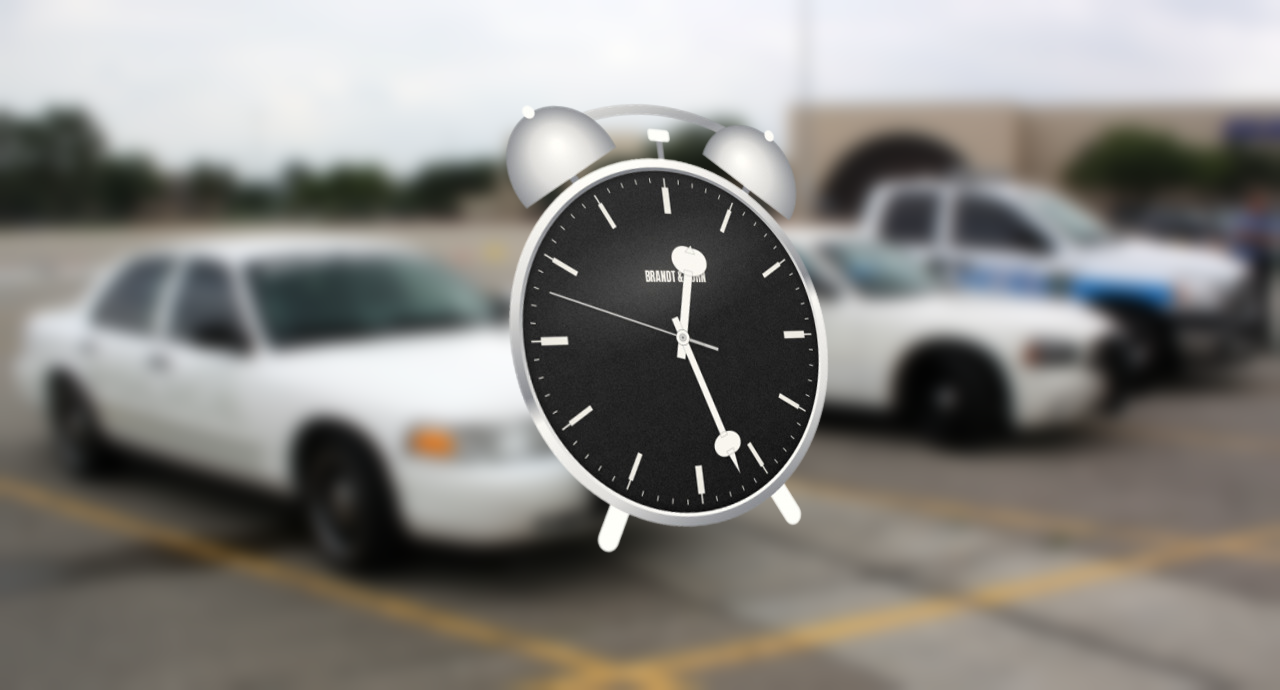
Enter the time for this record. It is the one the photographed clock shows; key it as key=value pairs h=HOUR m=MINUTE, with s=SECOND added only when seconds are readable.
h=12 m=26 s=48
